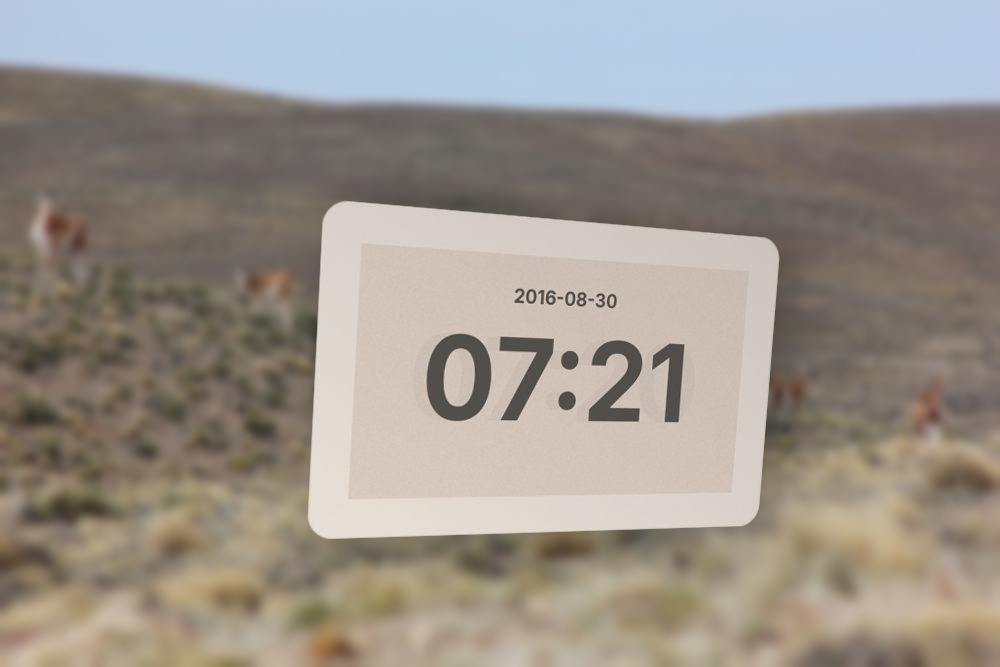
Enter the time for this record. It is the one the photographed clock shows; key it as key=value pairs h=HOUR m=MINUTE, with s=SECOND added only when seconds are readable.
h=7 m=21
